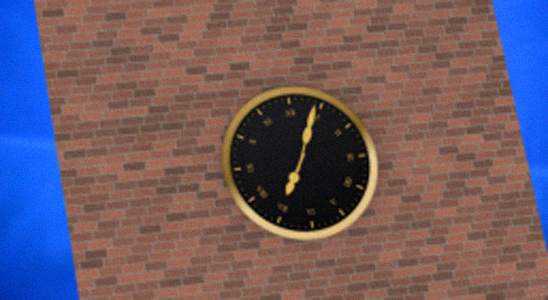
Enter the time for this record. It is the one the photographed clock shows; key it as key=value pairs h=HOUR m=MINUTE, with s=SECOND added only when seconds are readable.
h=7 m=4
